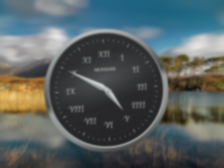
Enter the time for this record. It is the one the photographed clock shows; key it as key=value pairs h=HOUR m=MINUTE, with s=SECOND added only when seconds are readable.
h=4 m=50
